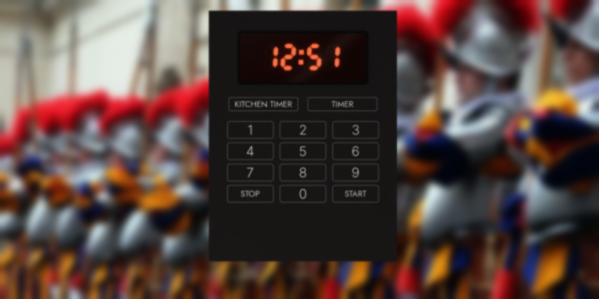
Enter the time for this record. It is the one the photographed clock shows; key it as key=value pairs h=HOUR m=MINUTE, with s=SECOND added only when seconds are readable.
h=12 m=51
